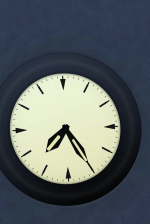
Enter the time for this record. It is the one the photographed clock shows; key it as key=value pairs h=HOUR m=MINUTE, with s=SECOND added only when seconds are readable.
h=7 m=25
